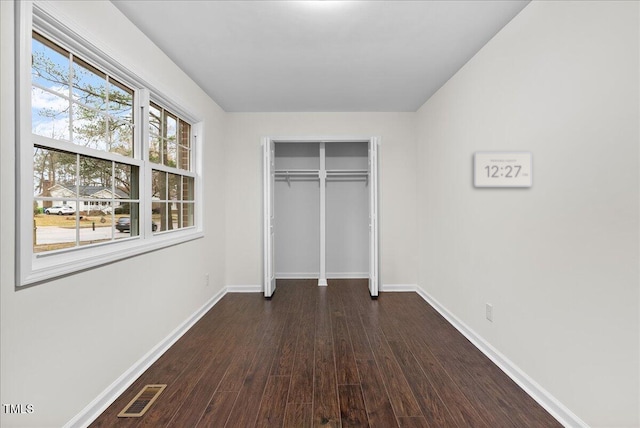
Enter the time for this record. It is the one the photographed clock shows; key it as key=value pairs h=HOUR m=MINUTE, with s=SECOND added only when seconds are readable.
h=12 m=27
